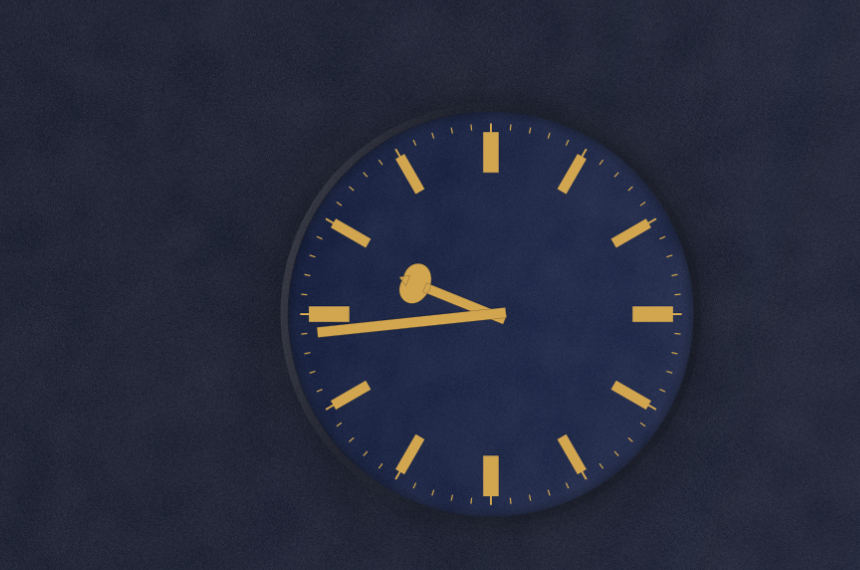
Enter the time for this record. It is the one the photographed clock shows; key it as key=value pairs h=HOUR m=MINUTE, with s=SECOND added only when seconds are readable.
h=9 m=44
